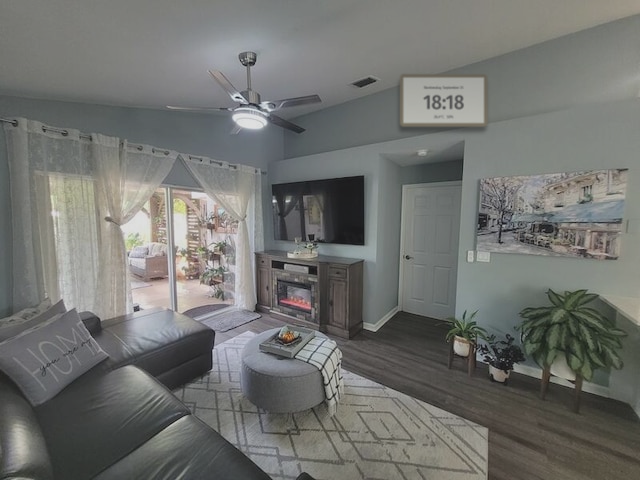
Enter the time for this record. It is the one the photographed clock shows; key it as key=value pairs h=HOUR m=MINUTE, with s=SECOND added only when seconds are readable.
h=18 m=18
